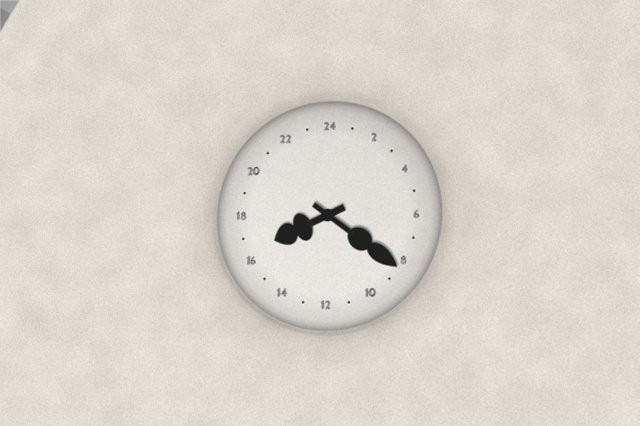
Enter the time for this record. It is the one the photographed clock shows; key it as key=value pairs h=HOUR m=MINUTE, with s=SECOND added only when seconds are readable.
h=16 m=21
